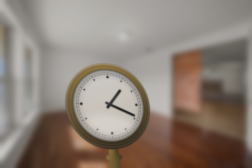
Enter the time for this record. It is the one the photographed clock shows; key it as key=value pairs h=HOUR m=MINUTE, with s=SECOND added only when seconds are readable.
h=1 m=19
